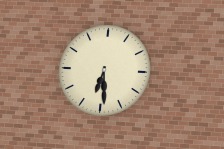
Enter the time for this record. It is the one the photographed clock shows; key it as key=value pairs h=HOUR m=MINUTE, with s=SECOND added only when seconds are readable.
h=6 m=29
